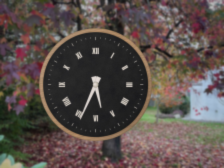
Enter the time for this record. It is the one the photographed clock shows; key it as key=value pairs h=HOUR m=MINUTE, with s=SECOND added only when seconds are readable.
h=5 m=34
